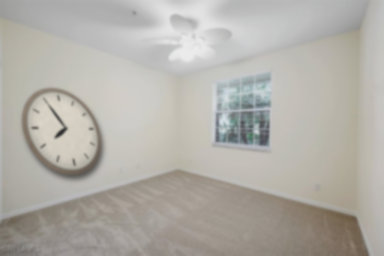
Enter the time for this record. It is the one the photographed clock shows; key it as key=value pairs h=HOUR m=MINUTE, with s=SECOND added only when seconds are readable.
h=7 m=55
